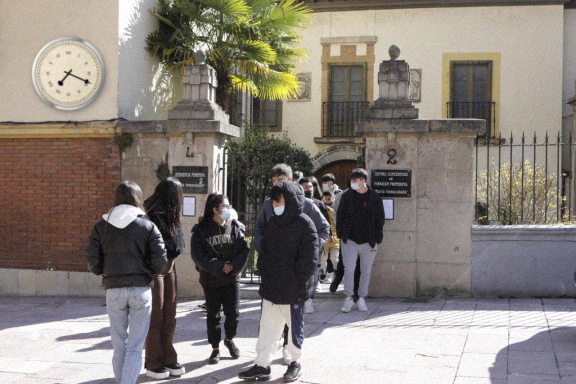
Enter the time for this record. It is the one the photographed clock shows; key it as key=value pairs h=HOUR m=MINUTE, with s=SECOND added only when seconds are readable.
h=7 m=19
